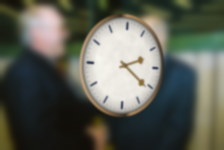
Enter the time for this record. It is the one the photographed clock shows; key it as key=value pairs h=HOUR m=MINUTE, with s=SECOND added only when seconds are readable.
h=2 m=21
